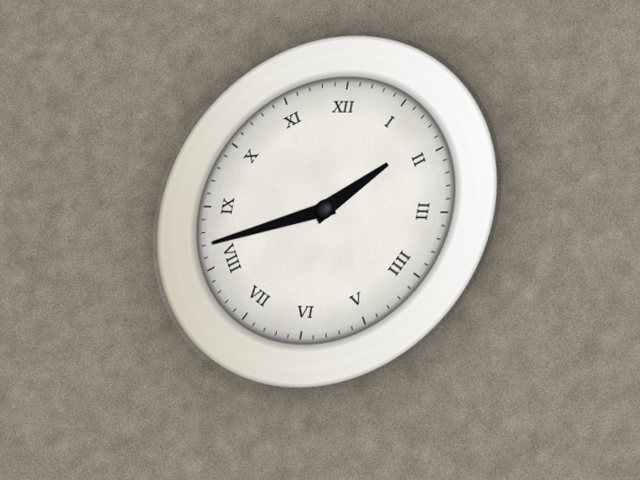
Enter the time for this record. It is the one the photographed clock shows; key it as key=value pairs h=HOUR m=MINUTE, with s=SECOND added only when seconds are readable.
h=1 m=42
